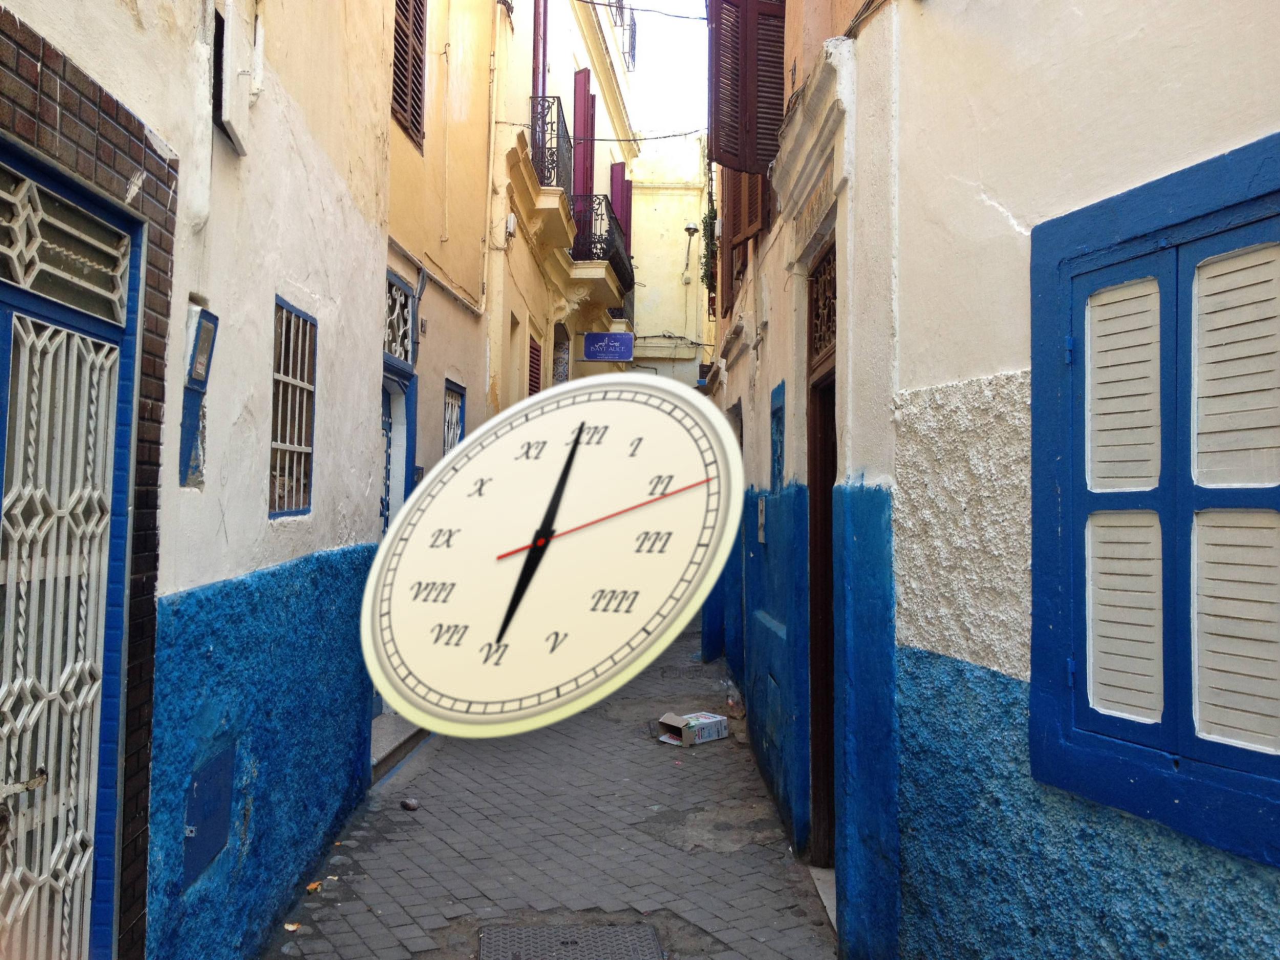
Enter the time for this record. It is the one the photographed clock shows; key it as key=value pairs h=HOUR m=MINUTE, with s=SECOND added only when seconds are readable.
h=5 m=59 s=11
